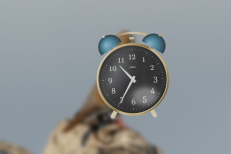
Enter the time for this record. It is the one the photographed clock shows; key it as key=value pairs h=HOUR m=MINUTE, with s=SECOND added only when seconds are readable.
h=10 m=35
